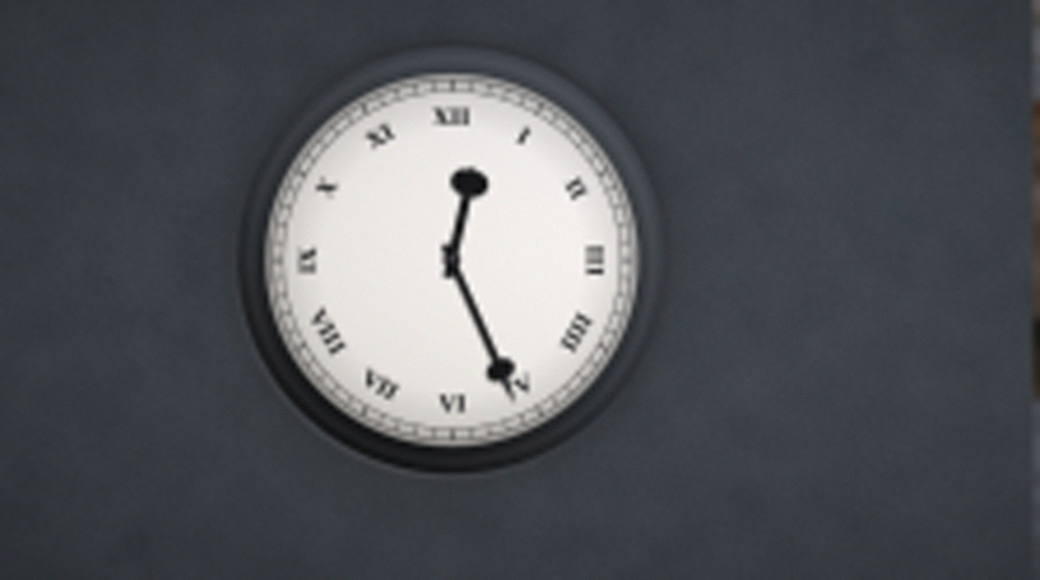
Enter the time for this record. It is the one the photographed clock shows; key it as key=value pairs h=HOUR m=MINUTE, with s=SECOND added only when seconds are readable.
h=12 m=26
